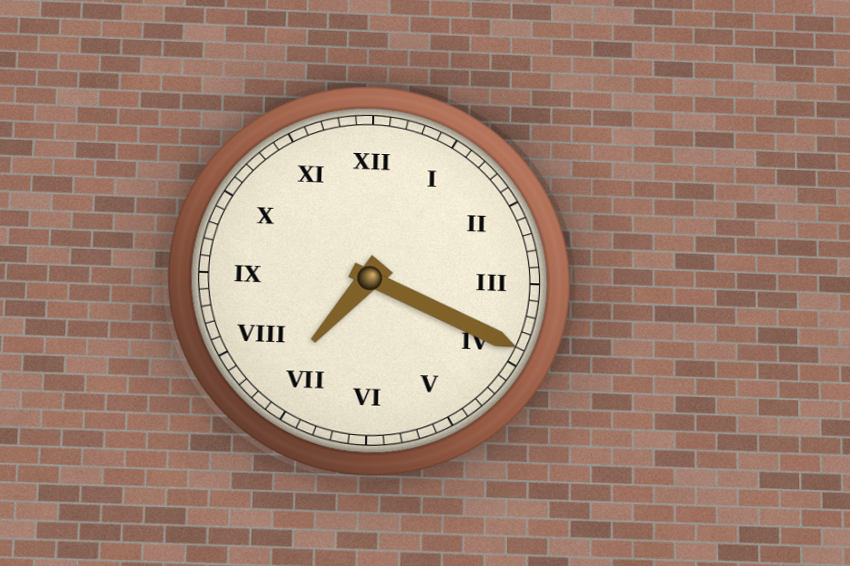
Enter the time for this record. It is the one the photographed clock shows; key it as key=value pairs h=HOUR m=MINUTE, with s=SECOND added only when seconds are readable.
h=7 m=19
